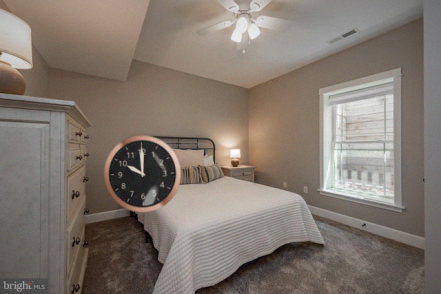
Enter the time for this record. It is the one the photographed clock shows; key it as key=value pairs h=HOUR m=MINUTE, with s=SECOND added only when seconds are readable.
h=10 m=0
